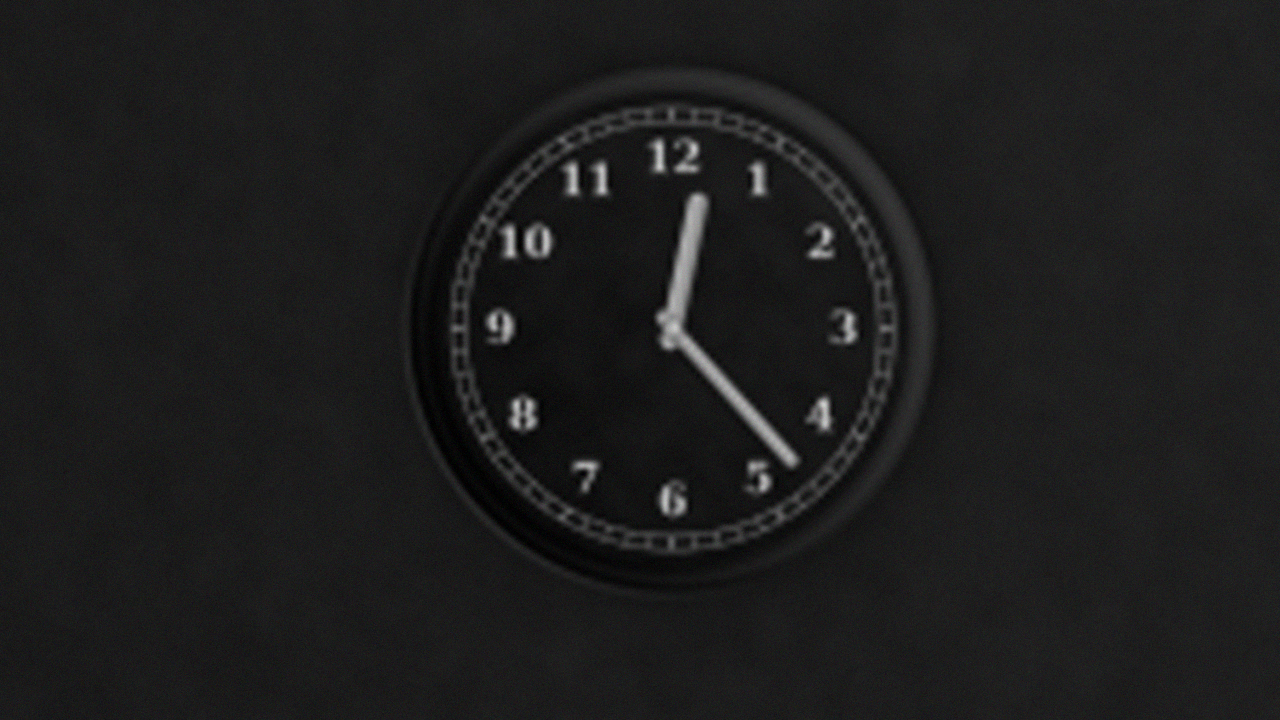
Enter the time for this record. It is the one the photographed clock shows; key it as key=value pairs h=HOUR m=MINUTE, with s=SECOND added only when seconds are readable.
h=12 m=23
